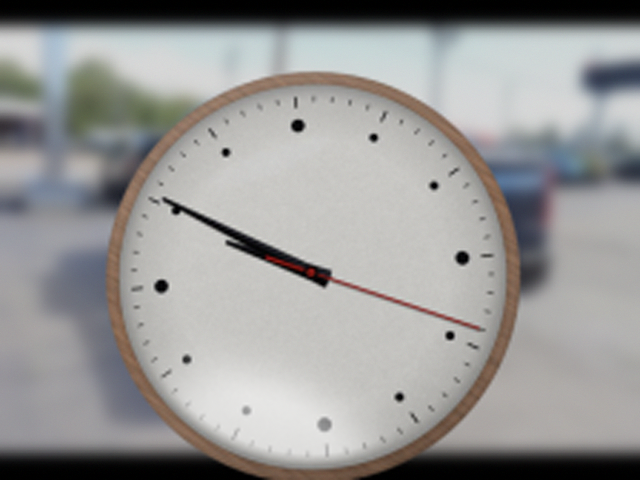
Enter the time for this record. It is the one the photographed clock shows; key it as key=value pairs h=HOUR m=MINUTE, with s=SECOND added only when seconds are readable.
h=9 m=50 s=19
